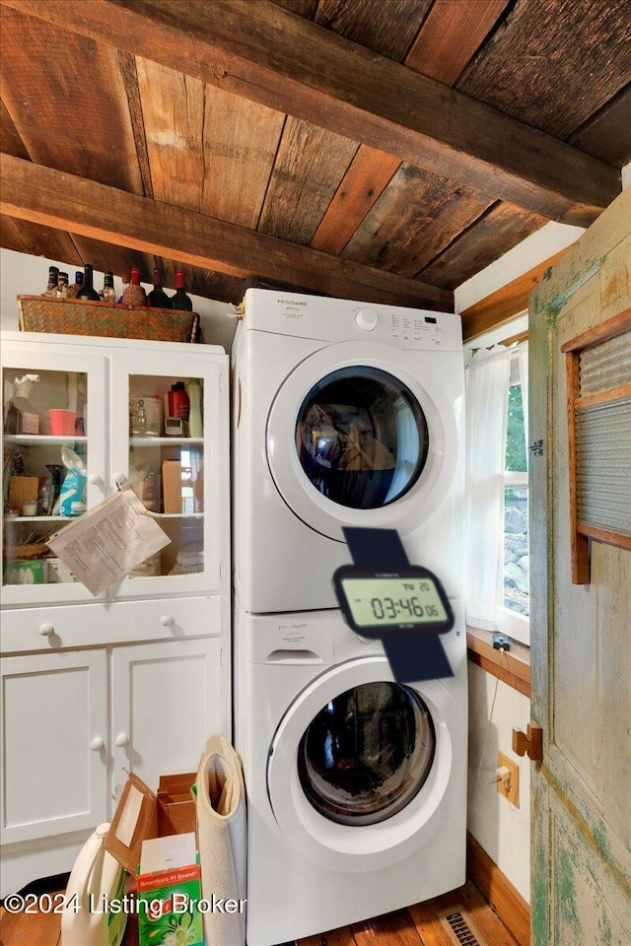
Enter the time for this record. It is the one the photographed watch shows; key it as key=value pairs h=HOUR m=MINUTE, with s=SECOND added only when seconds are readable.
h=3 m=46 s=6
